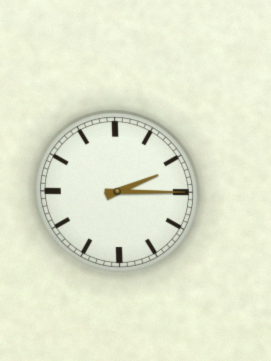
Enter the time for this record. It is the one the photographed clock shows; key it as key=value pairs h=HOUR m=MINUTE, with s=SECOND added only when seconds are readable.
h=2 m=15
